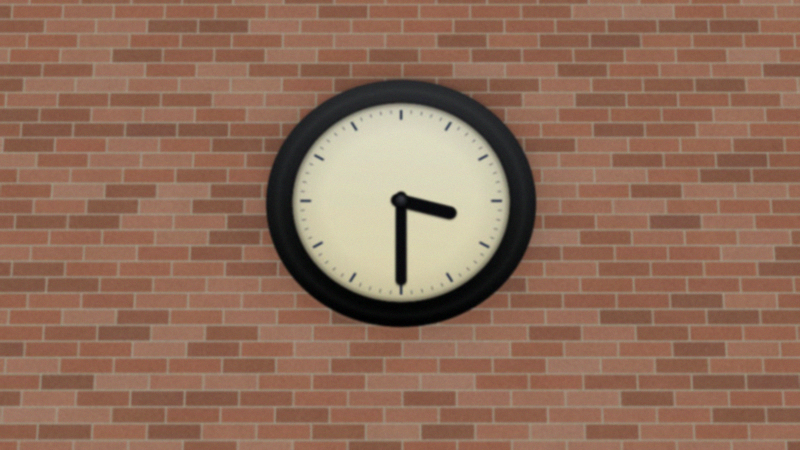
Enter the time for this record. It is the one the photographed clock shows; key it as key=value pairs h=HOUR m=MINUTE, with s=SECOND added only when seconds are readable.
h=3 m=30
